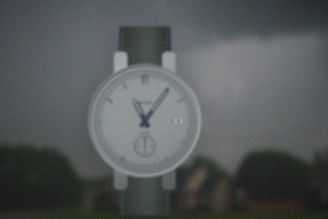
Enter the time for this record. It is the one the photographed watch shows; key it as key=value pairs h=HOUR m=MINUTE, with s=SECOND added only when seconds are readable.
h=11 m=6
